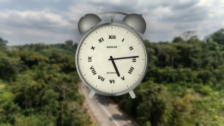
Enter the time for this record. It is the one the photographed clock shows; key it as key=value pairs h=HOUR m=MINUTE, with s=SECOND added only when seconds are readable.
h=5 m=14
